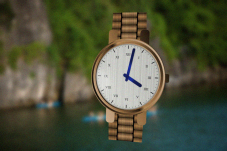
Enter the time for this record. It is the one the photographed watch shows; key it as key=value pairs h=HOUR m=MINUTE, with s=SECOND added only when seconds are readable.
h=4 m=2
